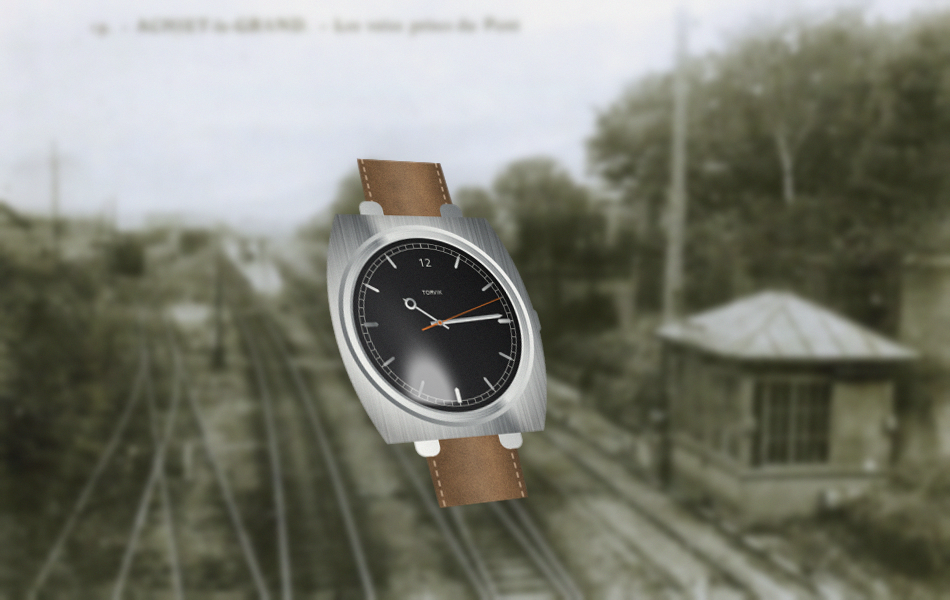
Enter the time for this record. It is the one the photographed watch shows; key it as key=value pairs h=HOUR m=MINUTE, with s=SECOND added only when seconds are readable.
h=10 m=14 s=12
